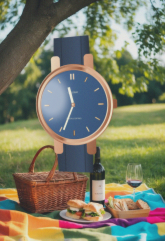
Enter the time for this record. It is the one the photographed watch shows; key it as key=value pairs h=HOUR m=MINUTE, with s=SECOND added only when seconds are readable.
h=11 m=34
